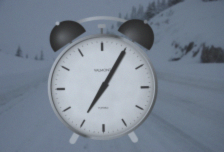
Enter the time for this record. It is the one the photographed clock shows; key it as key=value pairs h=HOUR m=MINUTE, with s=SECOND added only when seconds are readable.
h=7 m=5
